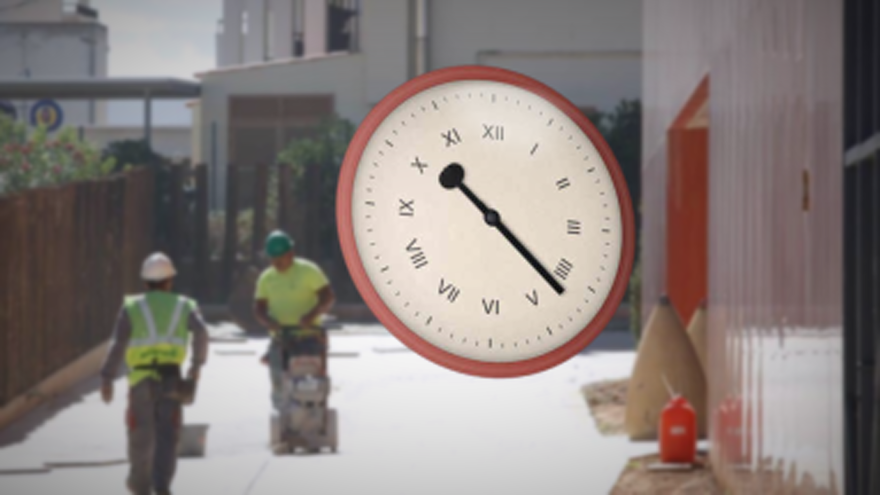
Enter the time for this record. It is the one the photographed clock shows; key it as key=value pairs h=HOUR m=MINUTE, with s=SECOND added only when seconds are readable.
h=10 m=22
